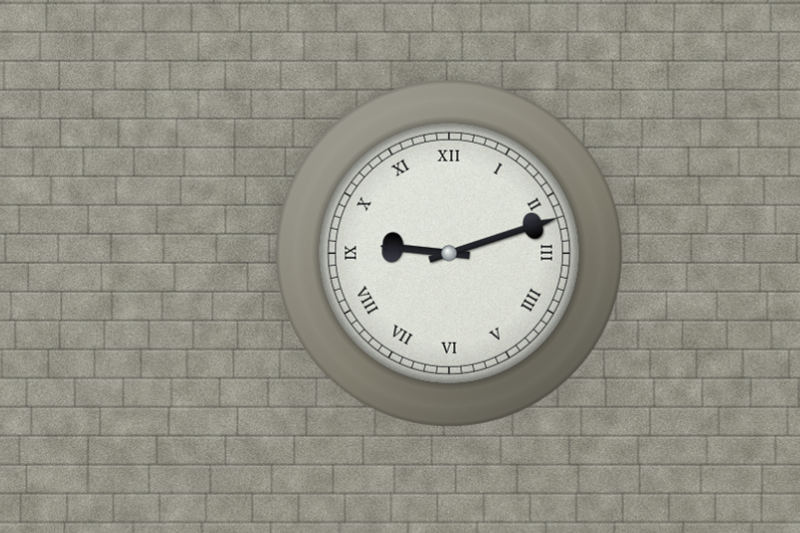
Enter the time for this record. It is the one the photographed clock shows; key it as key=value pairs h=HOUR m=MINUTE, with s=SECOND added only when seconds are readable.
h=9 m=12
